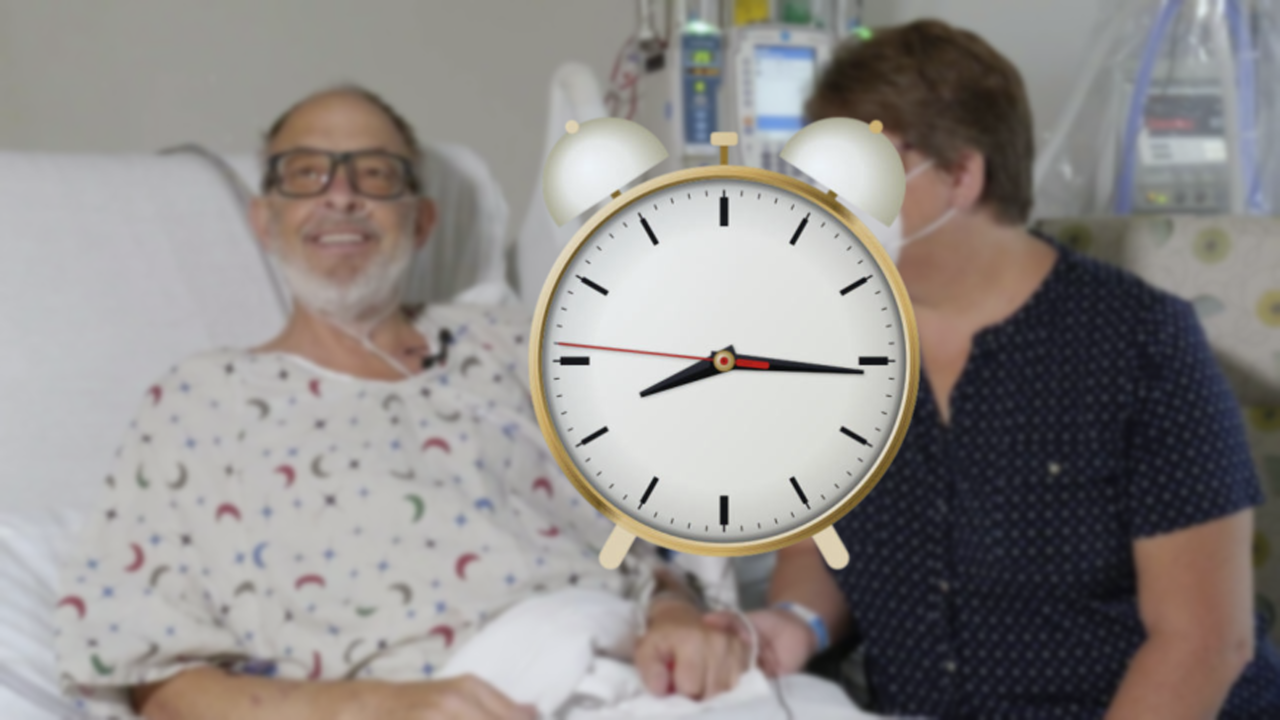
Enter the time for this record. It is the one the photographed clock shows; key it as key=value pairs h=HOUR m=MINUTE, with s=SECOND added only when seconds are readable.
h=8 m=15 s=46
